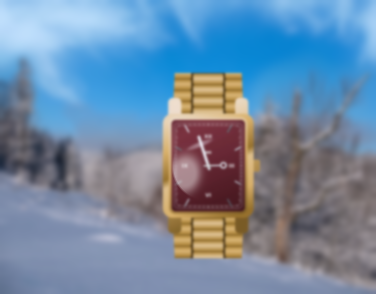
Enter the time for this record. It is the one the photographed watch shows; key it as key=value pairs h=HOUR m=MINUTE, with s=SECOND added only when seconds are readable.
h=2 m=57
